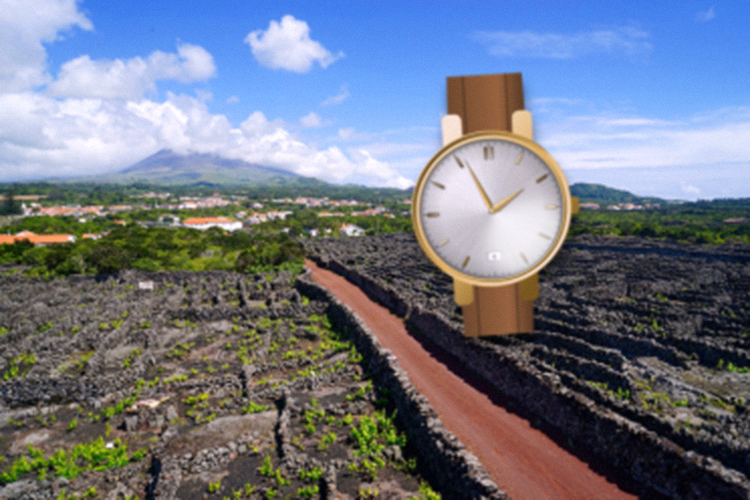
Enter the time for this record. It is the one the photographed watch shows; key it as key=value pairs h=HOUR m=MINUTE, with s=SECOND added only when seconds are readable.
h=1 m=56
